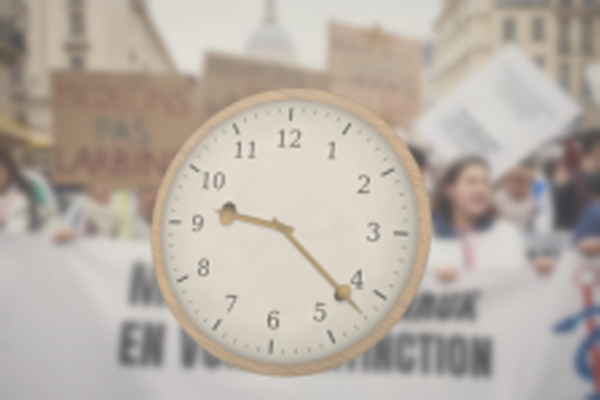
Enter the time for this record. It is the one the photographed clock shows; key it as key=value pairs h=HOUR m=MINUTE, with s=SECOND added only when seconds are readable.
h=9 m=22
